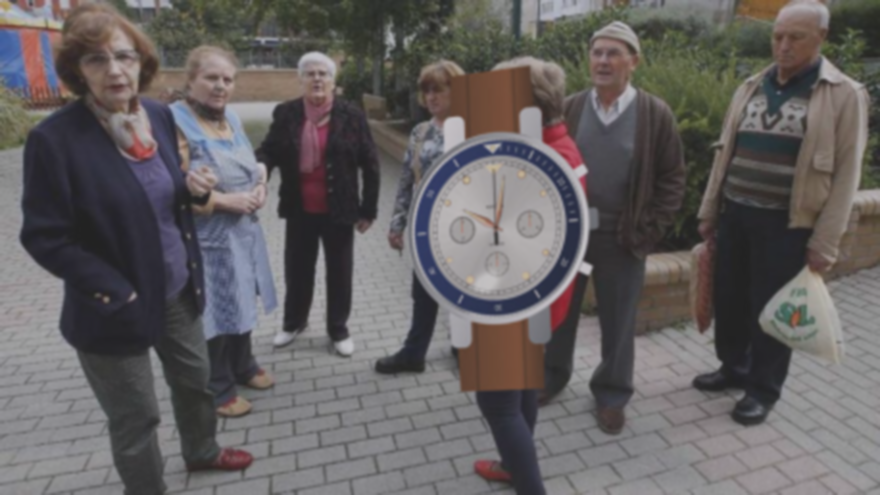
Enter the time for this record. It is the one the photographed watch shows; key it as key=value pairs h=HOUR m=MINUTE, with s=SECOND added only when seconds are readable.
h=10 m=2
